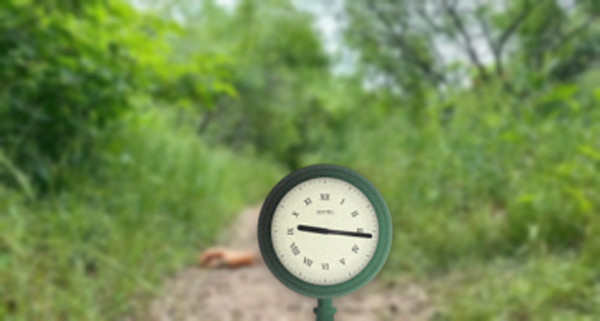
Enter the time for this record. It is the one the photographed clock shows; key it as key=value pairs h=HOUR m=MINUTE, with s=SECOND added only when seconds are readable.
h=9 m=16
